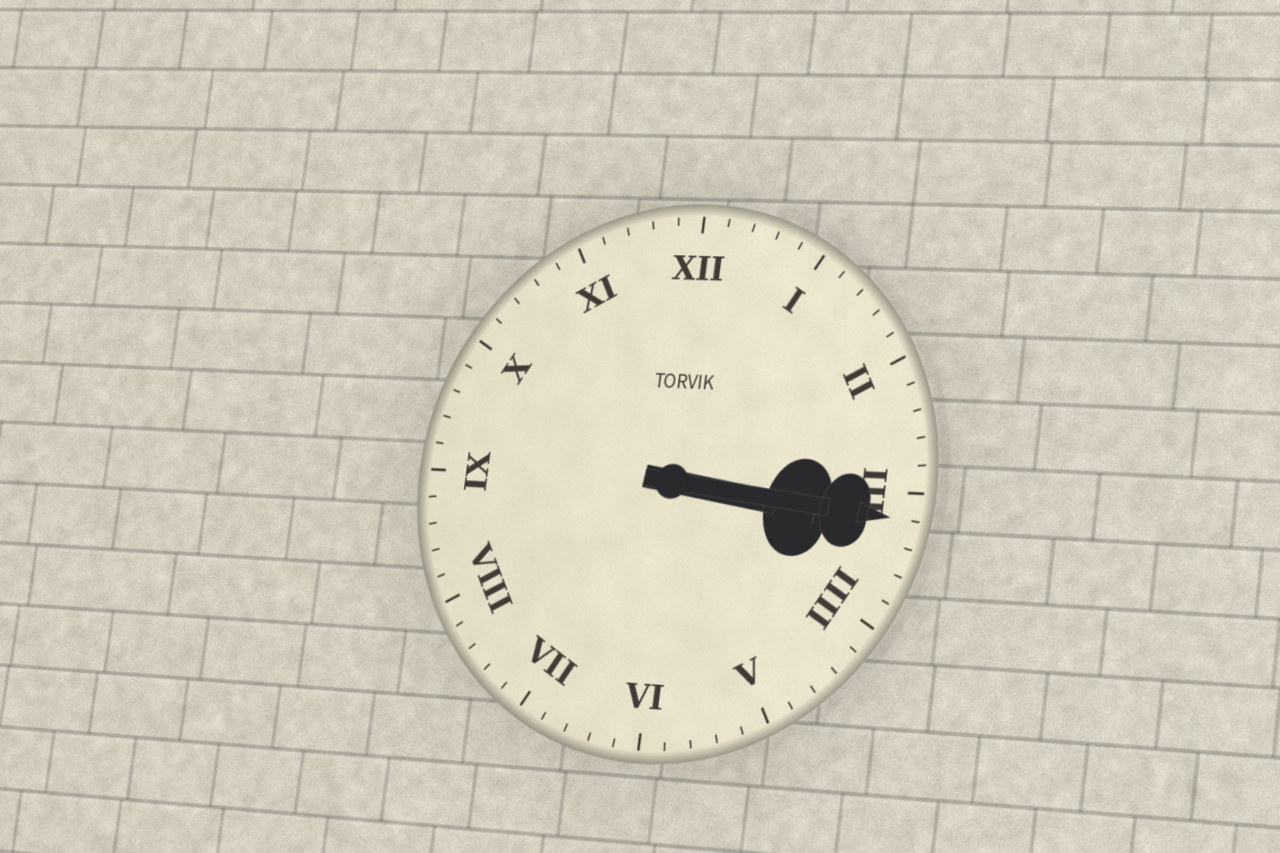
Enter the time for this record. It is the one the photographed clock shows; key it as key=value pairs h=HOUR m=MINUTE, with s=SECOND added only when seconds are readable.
h=3 m=16
